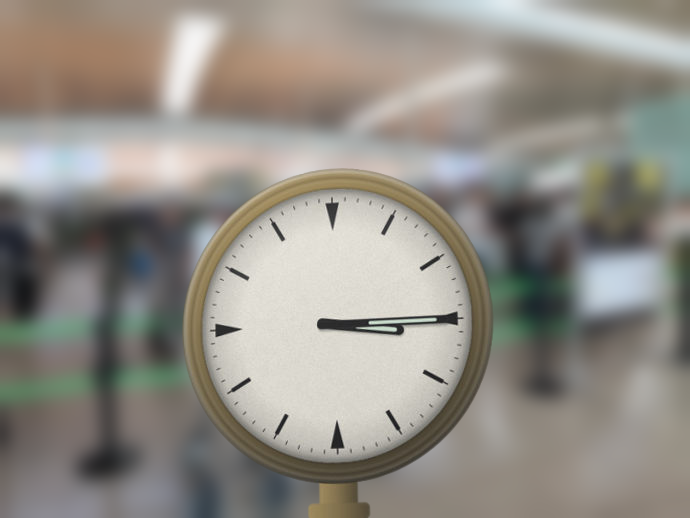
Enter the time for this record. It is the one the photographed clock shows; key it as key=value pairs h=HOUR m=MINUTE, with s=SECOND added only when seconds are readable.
h=3 m=15
